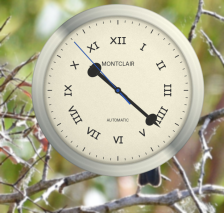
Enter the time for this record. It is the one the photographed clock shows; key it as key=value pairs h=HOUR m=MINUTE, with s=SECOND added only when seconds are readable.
h=10 m=21 s=53
